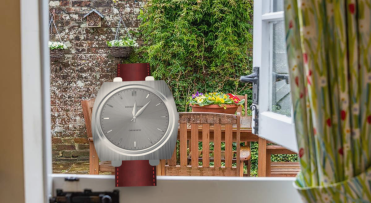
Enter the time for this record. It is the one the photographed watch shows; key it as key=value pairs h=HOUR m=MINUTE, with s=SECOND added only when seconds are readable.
h=12 m=7
